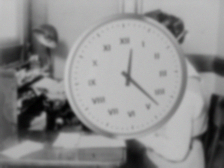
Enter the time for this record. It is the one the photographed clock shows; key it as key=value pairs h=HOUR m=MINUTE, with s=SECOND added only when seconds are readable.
h=12 m=23
